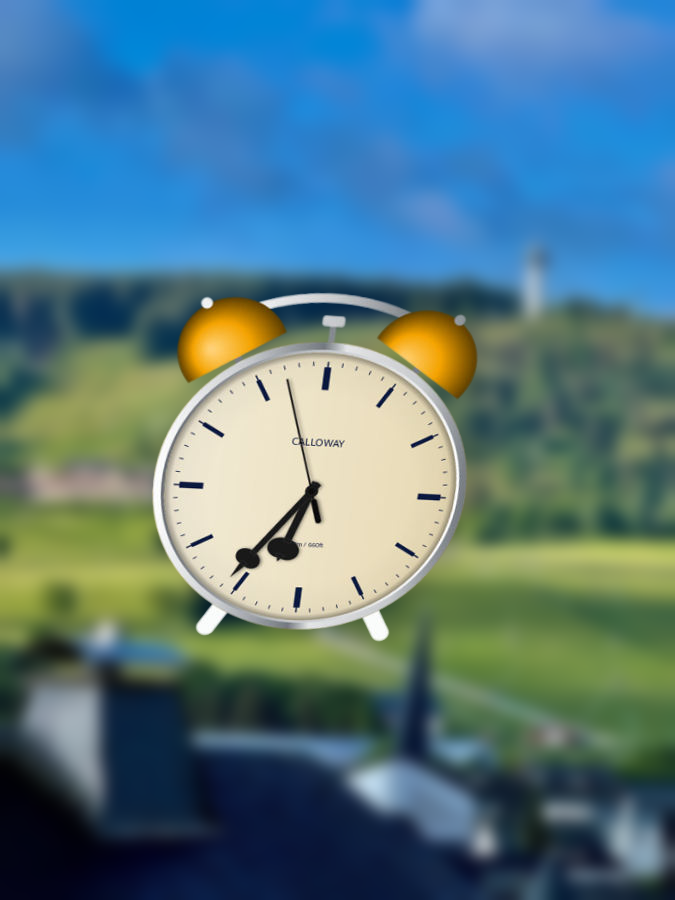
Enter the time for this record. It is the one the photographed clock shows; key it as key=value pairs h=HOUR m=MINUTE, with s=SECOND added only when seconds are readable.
h=6 m=35 s=57
